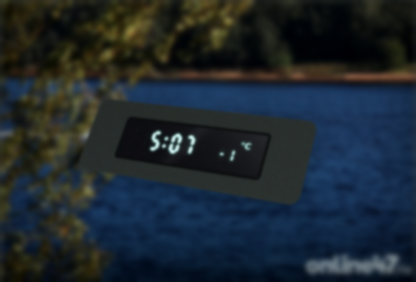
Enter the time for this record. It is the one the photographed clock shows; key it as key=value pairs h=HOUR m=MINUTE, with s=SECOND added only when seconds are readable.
h=5 m=7
